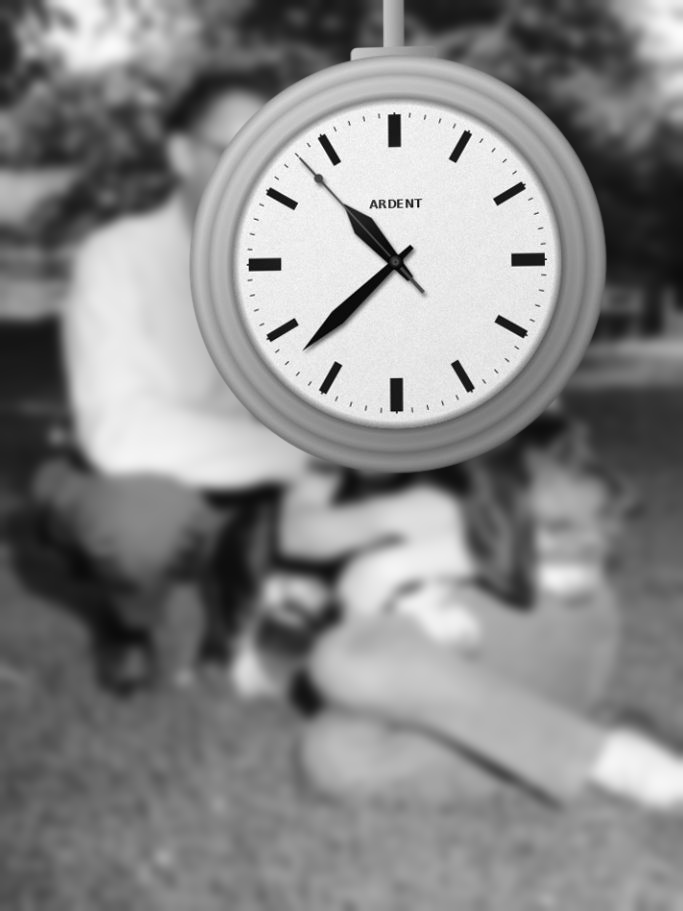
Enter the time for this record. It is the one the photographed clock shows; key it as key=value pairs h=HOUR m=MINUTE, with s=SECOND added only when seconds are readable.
h=10 m=37 s=53
